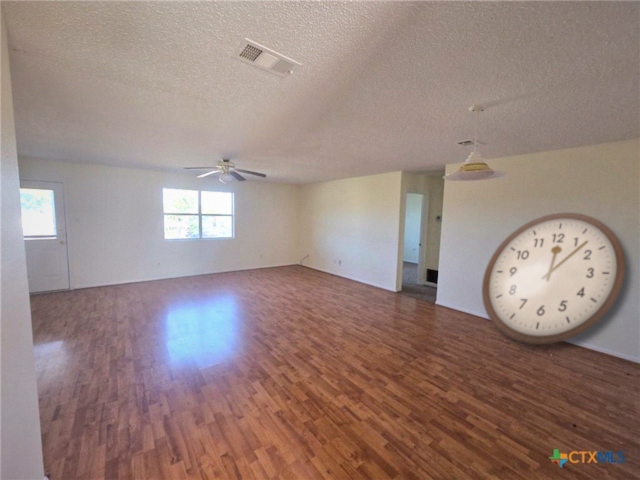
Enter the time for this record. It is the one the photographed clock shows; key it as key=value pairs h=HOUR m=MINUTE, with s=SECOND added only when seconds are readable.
h=12 m=7
